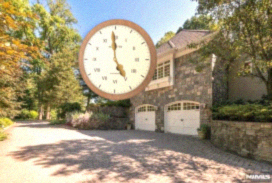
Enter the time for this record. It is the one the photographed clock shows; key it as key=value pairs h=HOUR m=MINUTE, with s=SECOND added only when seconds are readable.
h=4 m=59
